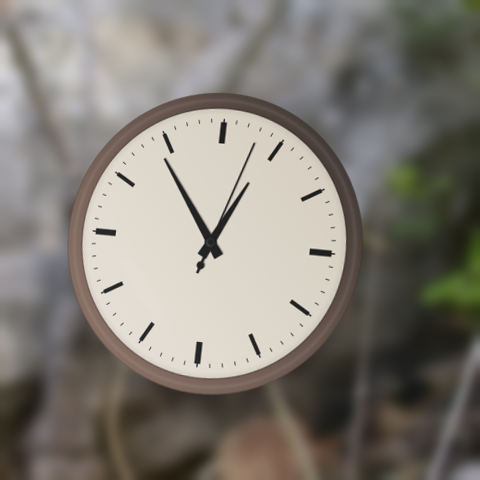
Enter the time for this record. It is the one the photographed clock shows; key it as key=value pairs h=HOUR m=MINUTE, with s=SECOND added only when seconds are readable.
h=12 m=54 s=3
